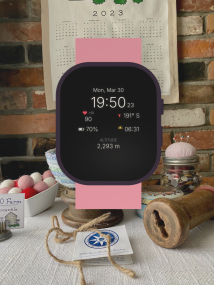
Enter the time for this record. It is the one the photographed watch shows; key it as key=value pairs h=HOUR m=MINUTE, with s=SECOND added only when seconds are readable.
h=19 m=50
